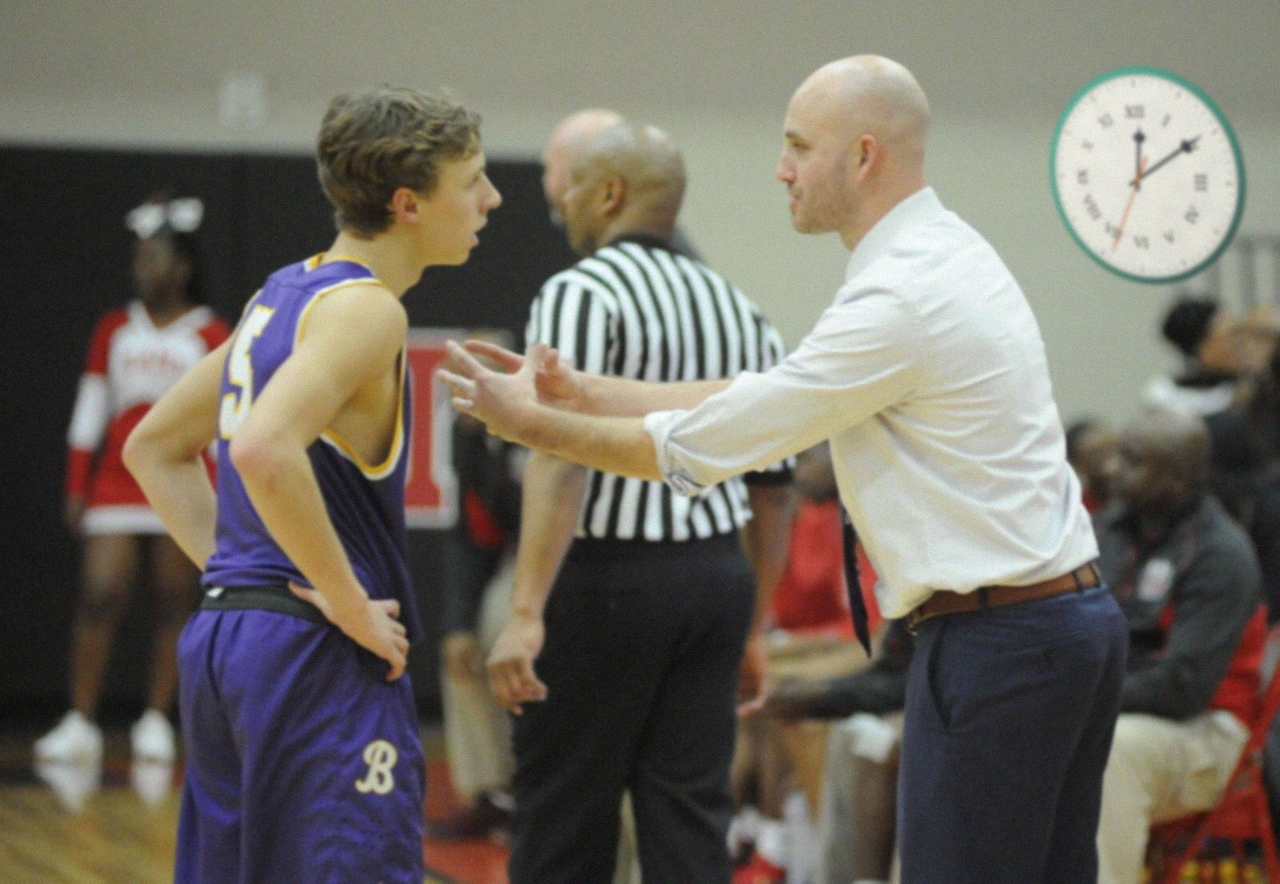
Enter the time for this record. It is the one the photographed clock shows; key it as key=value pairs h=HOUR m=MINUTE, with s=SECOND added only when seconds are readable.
h=12 m=9 s=34
